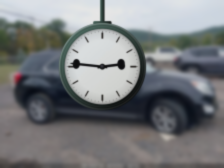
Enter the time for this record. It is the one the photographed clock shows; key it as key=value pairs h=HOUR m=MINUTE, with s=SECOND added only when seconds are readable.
h=2 m=46
